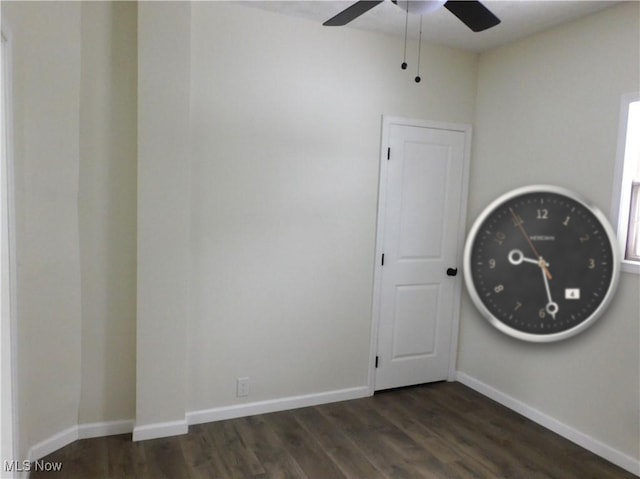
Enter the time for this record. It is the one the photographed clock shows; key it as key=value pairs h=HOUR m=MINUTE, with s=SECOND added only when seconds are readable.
h=9 m=27 s=55
